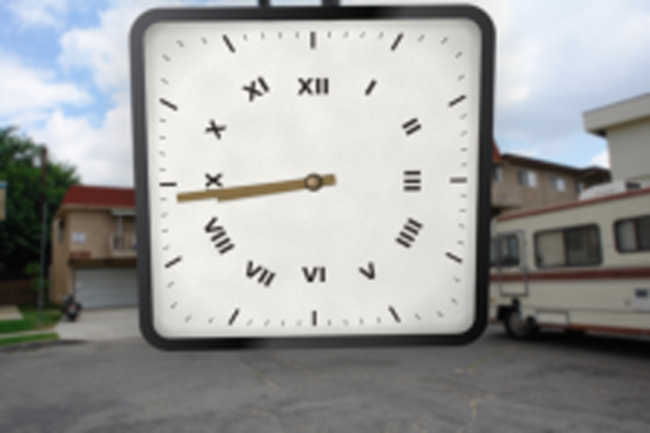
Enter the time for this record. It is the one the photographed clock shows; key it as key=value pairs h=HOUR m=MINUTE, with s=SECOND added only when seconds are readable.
h=8 m=44
